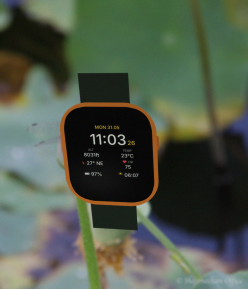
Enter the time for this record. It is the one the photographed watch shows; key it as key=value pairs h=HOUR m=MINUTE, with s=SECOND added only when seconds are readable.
h=11 m=3
